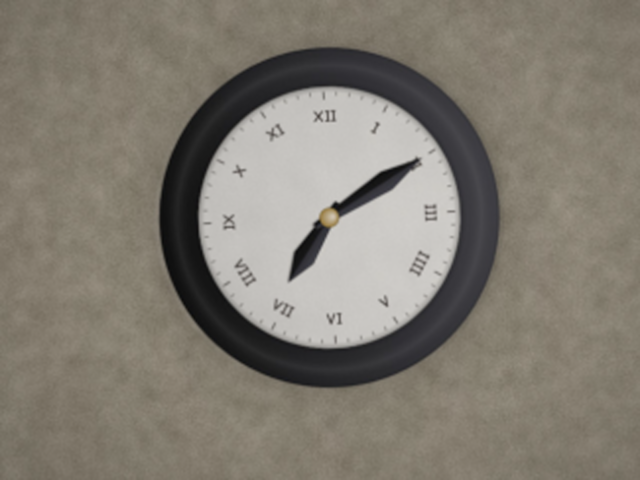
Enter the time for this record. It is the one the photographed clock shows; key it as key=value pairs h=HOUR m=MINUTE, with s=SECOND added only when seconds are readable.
h=7 m=10
